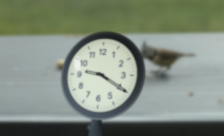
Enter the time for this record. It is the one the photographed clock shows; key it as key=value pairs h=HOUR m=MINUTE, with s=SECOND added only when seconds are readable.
h=9 m=20
